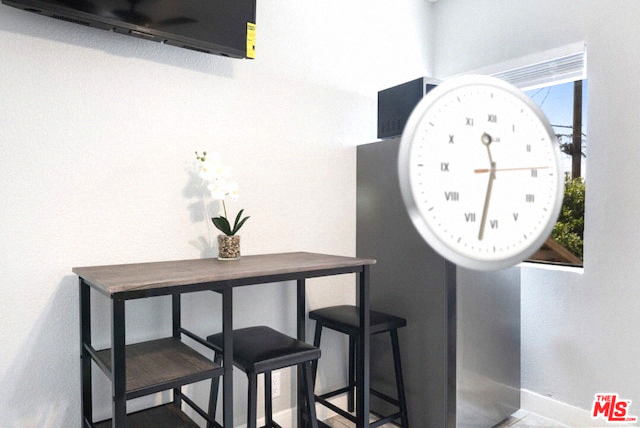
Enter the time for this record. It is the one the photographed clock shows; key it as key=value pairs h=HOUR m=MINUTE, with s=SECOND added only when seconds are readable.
h=11 m=32 s=14
